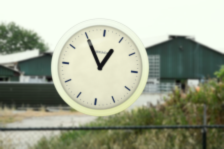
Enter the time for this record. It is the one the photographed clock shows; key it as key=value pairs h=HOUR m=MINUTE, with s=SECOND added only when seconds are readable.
h=12 m=55
